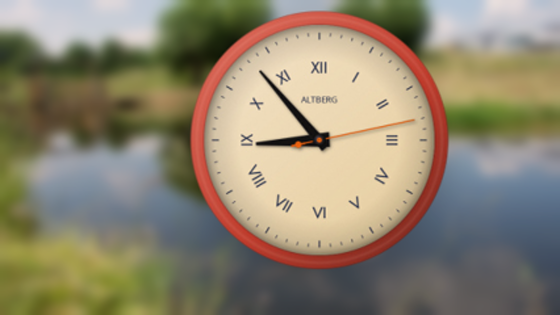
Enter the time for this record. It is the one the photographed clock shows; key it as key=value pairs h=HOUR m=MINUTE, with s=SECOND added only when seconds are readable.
h=8 m=53 s=13
